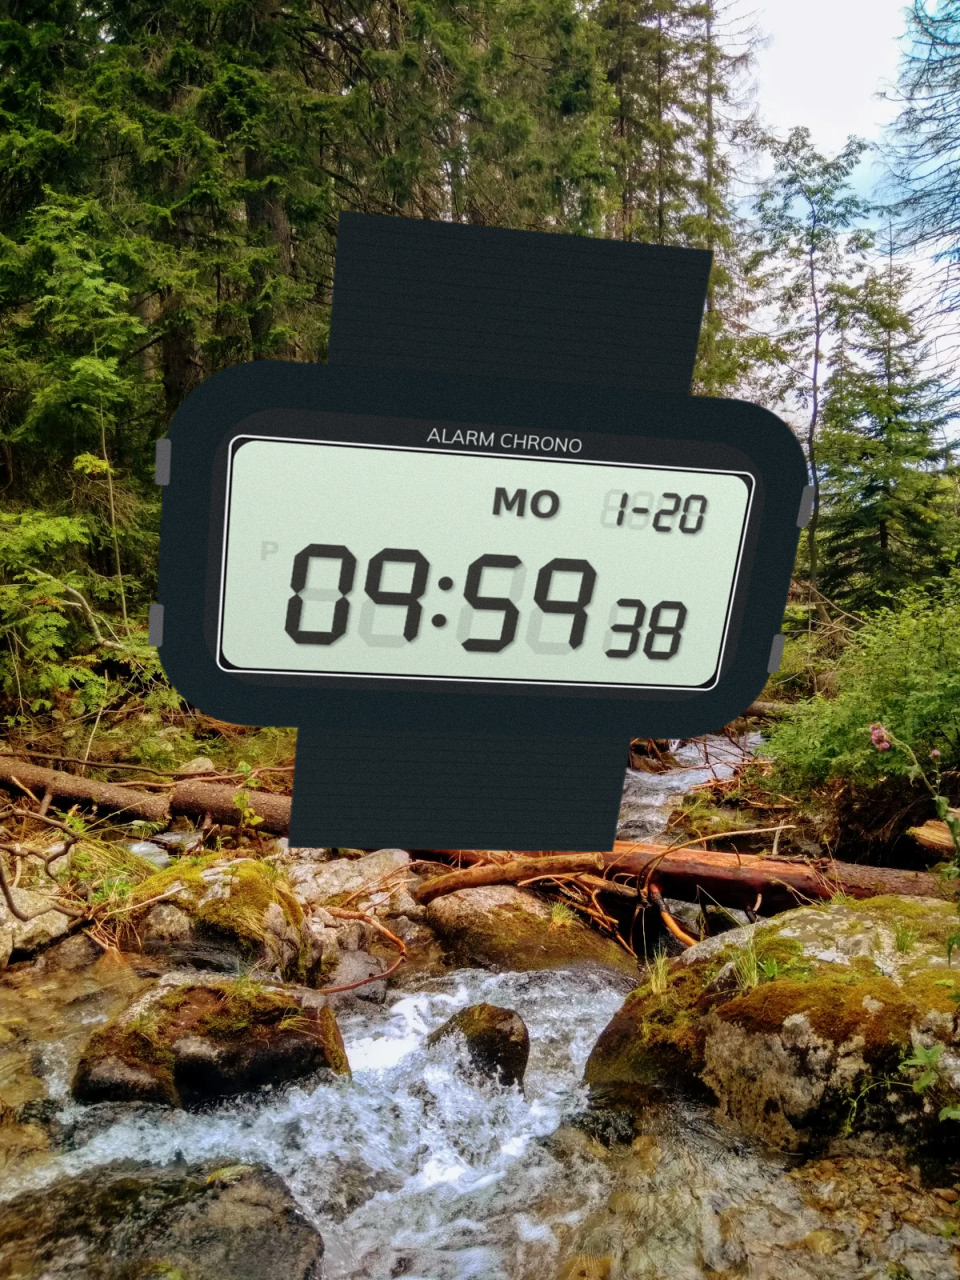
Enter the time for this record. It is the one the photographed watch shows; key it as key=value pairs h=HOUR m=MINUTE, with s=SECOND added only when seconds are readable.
h=9 m=59 s=38
